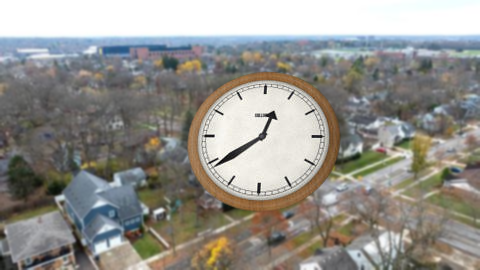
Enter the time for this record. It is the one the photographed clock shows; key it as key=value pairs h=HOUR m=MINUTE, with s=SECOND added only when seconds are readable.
h=12 m=39
